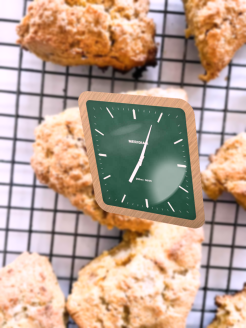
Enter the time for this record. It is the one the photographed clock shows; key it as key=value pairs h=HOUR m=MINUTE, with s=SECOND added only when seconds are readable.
h=7 m=4
